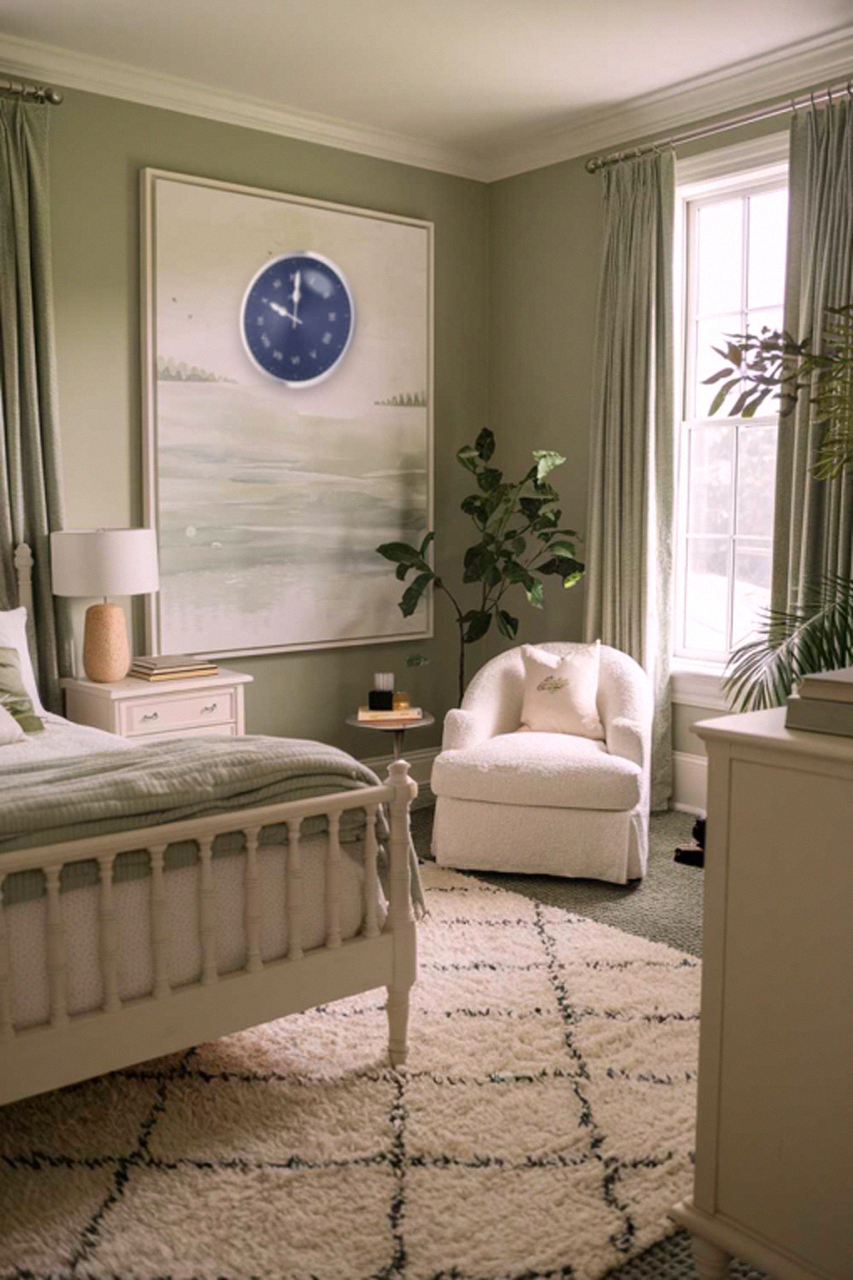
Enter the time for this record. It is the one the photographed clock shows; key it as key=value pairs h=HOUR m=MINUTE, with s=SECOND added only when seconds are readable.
h=10 m=1
